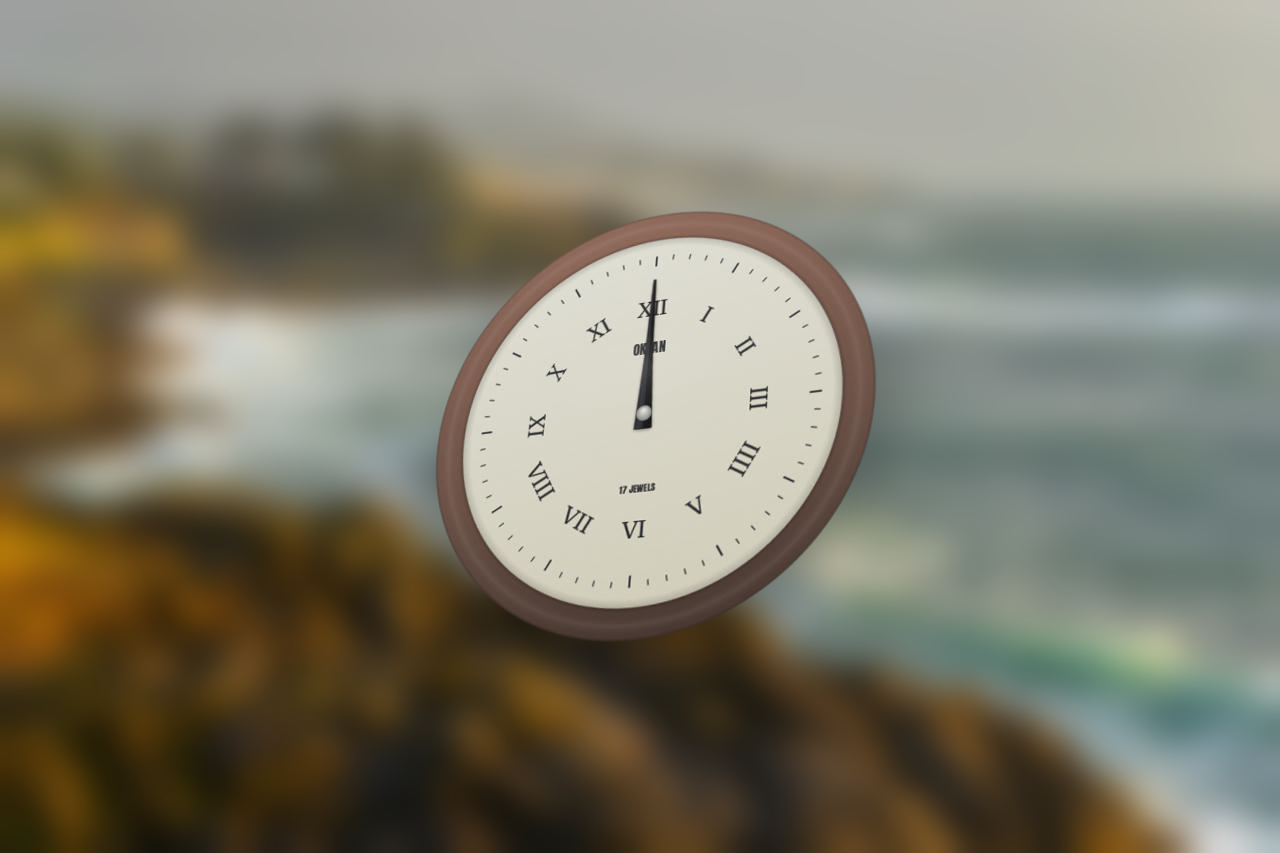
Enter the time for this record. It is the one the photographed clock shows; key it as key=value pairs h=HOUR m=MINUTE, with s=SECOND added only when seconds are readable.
h=12 m=0
